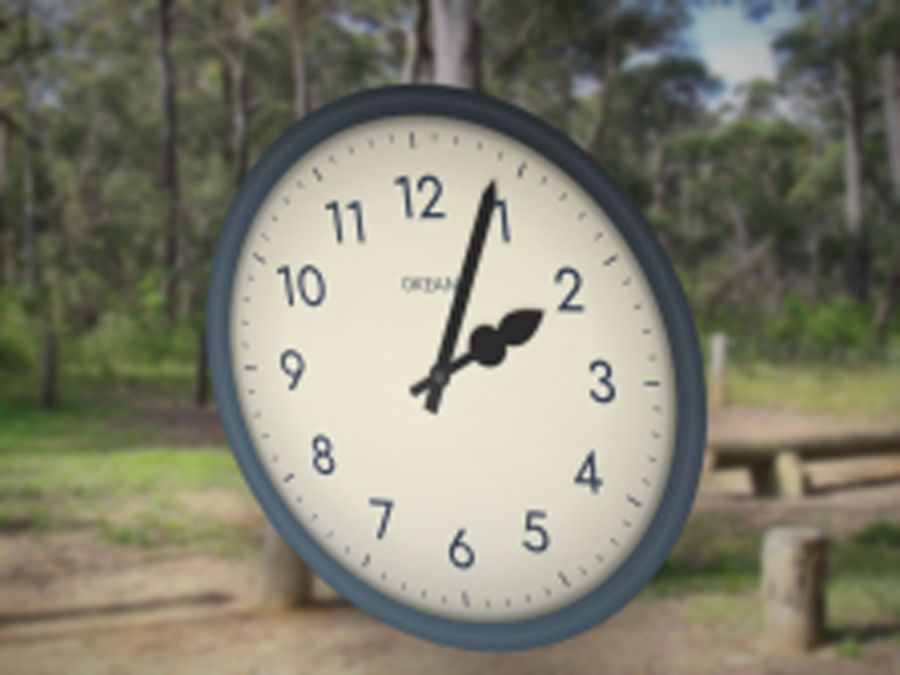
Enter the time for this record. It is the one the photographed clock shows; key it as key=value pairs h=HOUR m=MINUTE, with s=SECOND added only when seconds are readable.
h=2 m=4
